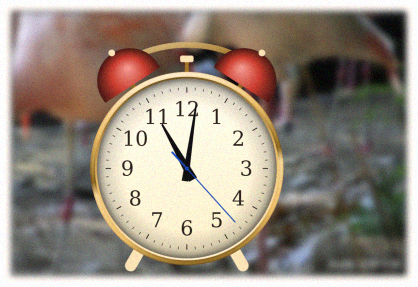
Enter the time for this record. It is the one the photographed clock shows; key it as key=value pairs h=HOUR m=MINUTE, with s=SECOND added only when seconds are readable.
h=11 m=1 s=23
